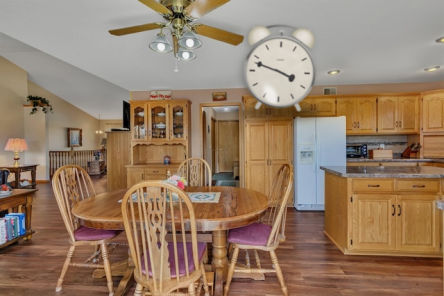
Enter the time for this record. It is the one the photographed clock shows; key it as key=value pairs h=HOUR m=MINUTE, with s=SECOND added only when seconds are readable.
h=3 m=48
